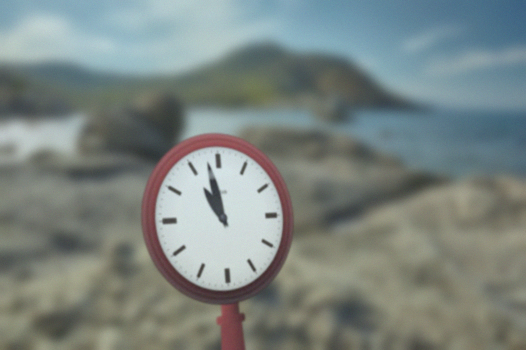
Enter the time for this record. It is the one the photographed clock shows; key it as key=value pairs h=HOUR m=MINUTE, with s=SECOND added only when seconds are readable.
h=10 m=58
